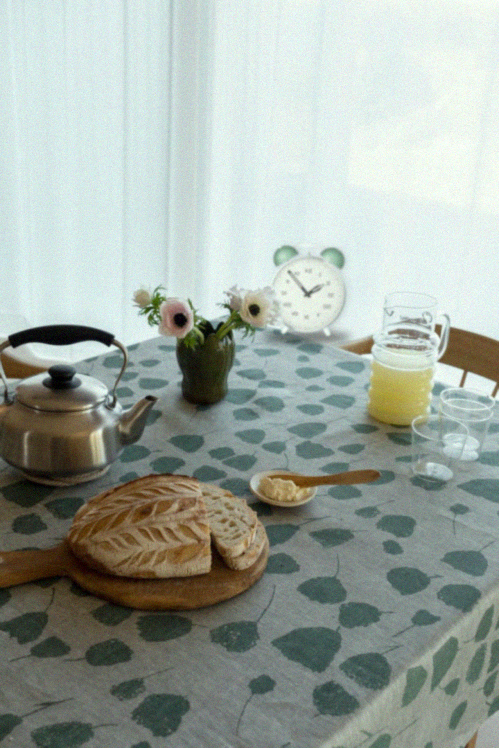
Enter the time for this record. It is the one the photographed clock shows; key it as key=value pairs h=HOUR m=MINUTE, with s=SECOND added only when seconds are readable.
h=1 m=53
